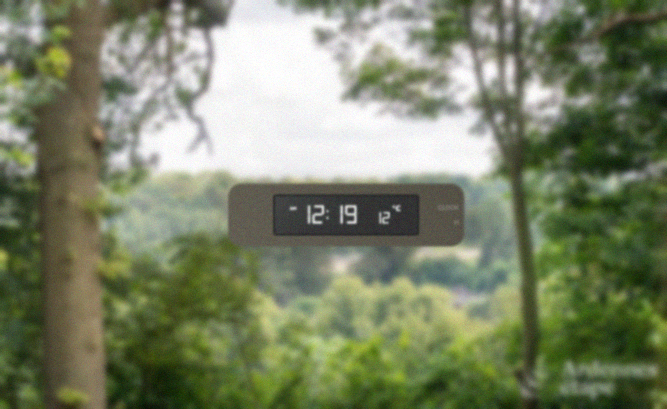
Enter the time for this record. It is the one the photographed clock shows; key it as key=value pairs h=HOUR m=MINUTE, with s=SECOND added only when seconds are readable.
h=12 m=19
